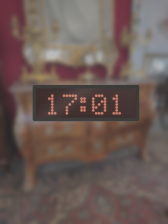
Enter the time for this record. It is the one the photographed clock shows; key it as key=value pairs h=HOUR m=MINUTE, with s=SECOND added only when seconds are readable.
h=17 m=1
